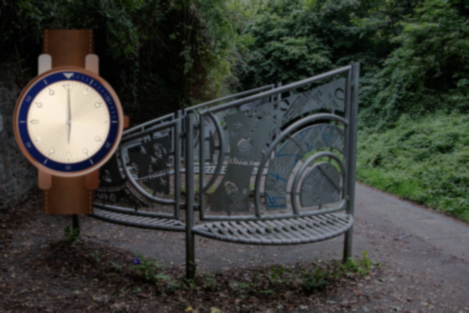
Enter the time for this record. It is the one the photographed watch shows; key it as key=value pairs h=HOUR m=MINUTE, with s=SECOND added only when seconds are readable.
h=6 m=0
